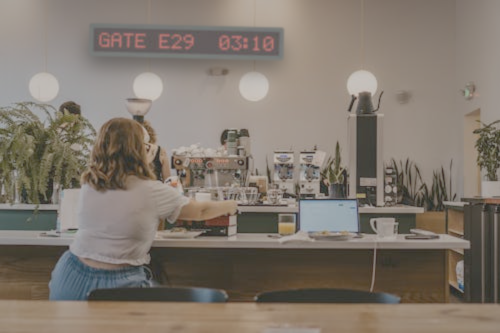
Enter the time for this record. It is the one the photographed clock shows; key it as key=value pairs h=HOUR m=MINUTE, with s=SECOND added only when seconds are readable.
h=3 m=10
